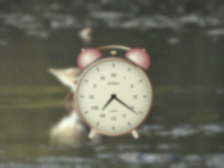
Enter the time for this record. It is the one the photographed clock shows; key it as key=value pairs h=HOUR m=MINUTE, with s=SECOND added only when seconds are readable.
h=7 m=21
